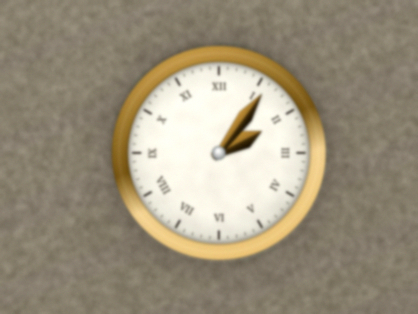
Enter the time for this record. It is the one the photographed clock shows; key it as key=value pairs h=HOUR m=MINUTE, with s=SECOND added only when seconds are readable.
h=2 m=6
